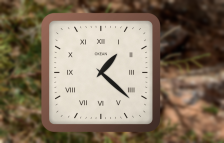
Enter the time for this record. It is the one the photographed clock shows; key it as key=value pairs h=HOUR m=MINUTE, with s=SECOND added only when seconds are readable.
h=1 m=22
